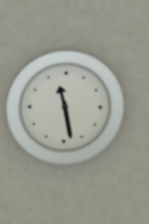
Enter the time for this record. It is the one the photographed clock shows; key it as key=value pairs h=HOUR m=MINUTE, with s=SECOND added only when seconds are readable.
h=11 m=28
